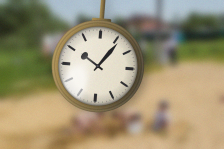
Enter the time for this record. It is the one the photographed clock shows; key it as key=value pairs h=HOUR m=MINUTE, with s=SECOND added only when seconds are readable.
h=10 m=6
